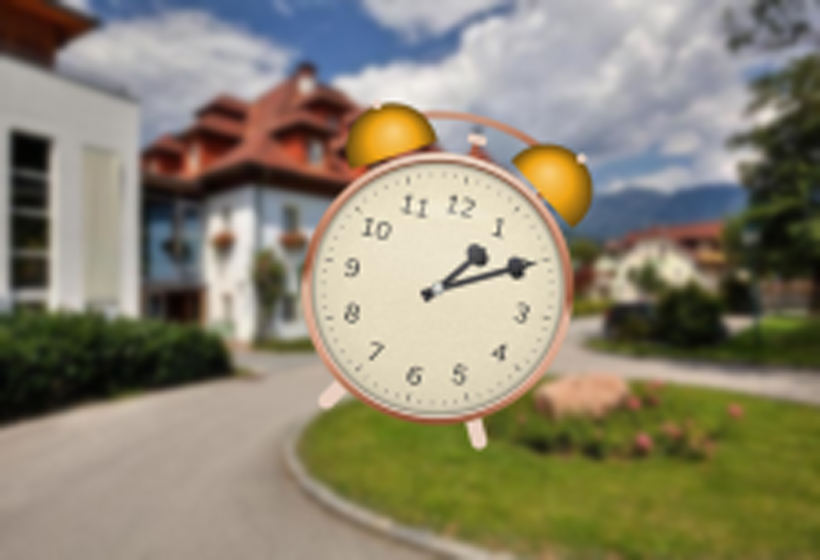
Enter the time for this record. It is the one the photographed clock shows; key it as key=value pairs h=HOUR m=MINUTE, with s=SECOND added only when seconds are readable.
h=1 m=10
